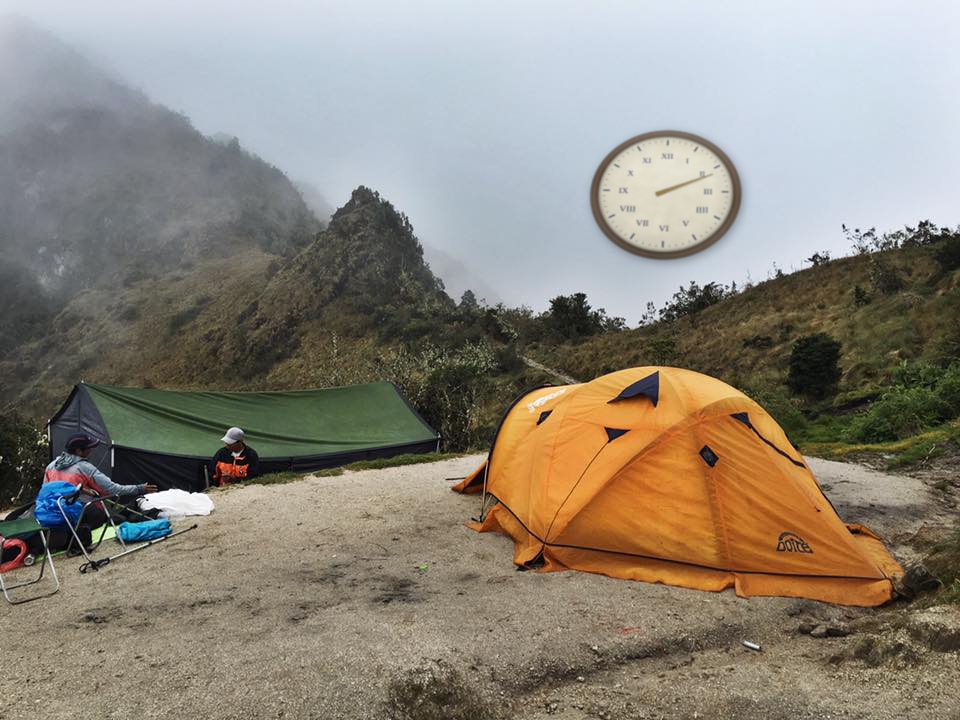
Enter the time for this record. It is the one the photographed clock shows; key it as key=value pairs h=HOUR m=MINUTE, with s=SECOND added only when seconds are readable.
h=2 m=11
